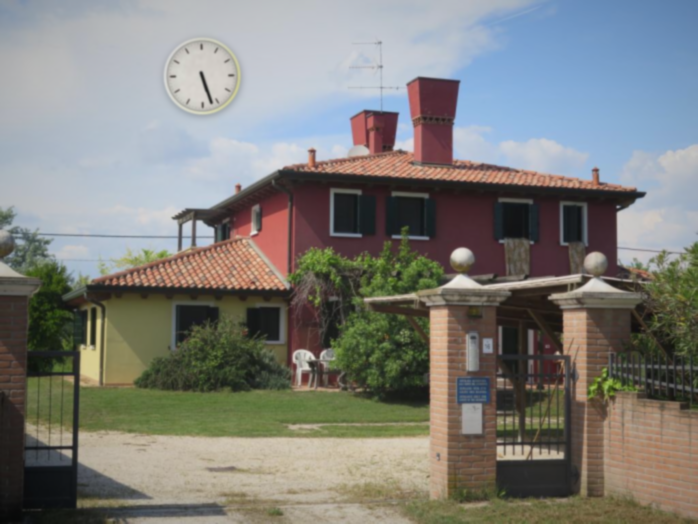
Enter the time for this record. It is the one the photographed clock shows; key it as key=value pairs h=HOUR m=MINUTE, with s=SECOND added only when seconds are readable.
h=5 m=27
